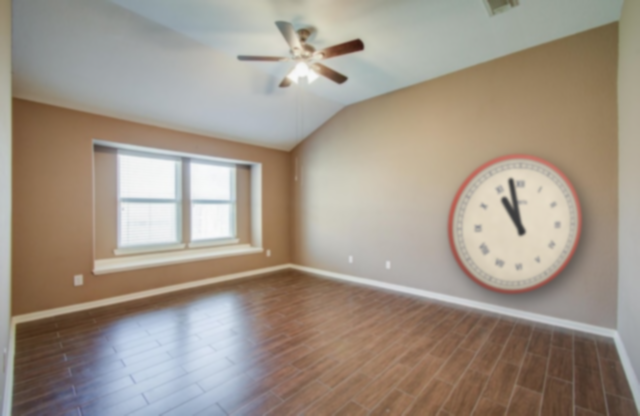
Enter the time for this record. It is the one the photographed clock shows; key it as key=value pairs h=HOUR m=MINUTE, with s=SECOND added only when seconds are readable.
h=10 m=58
